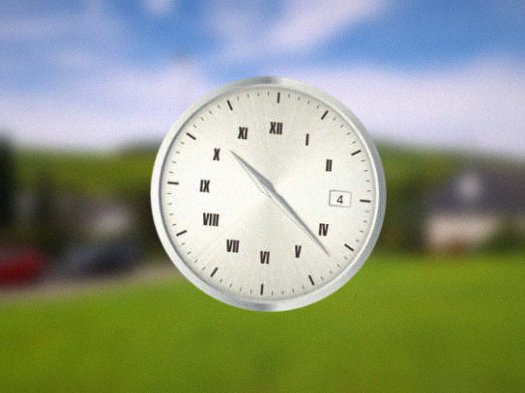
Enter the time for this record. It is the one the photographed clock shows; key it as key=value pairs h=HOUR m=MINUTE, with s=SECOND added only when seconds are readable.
h=10 m=22
